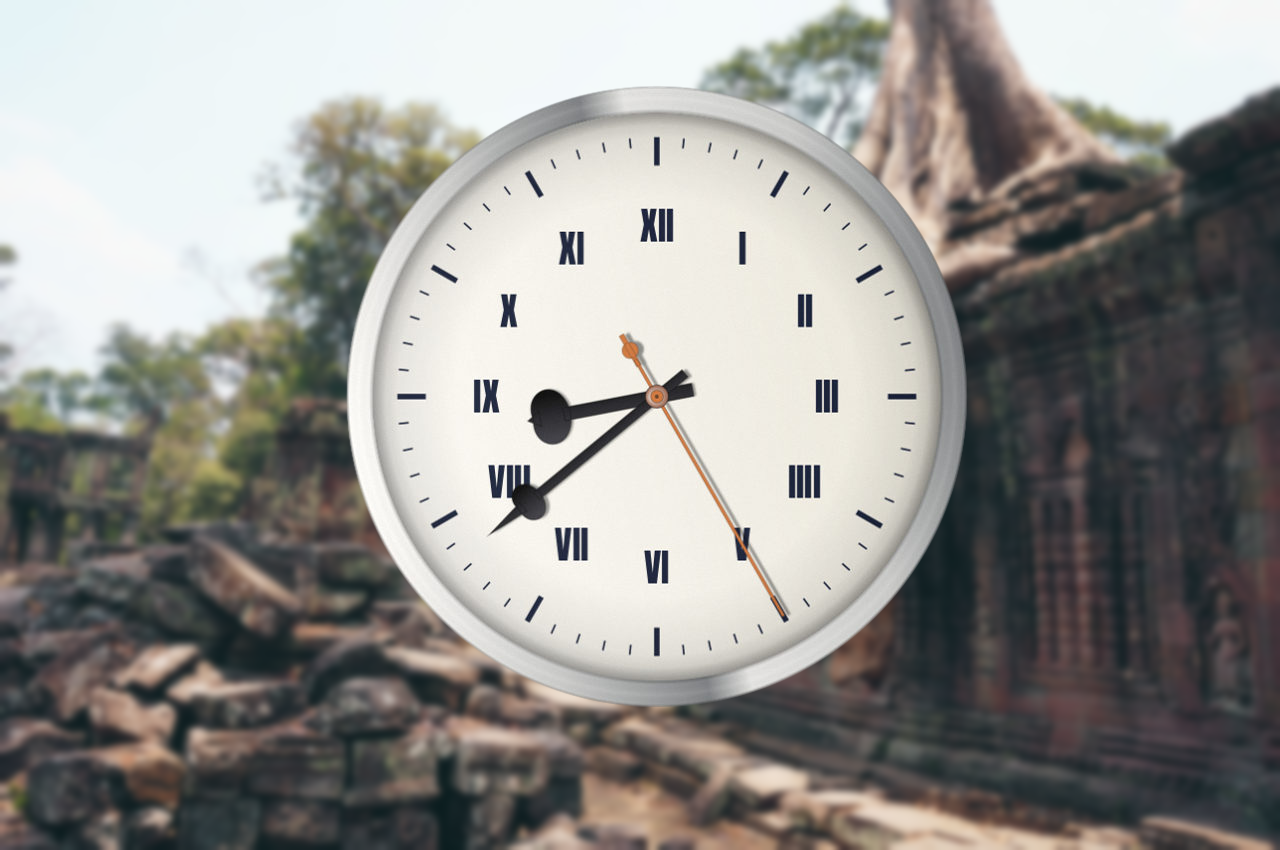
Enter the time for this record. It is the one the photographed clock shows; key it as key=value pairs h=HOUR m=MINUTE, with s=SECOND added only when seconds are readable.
h=8 m=38 s=25
